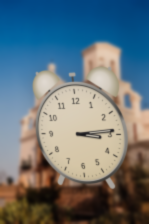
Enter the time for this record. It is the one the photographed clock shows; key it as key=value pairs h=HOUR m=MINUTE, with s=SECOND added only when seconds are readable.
h=3 m=14
